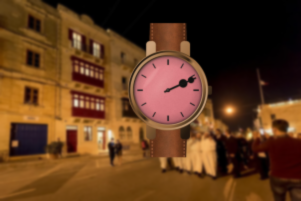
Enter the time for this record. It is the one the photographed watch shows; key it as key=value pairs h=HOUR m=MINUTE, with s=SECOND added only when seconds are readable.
h=2 m=11
